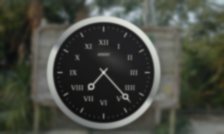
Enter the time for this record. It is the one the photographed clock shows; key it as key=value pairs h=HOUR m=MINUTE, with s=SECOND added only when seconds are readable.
h=7 m=23
